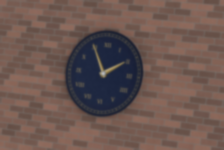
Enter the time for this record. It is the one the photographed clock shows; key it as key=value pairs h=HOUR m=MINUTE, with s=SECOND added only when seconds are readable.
h=1 m=55
